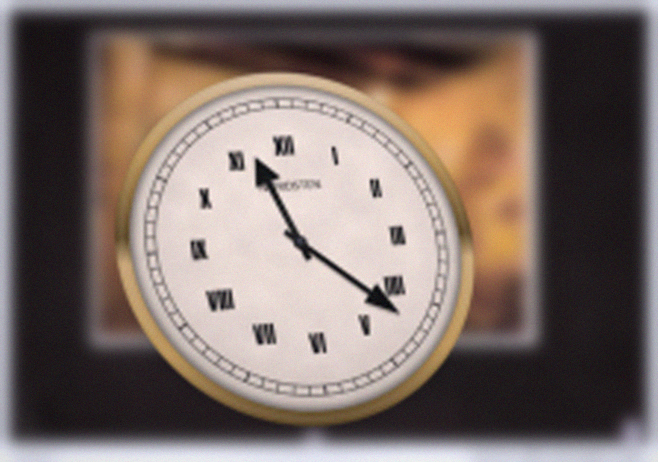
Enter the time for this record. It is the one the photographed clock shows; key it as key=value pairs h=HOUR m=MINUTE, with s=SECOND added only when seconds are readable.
h=11 m=22
